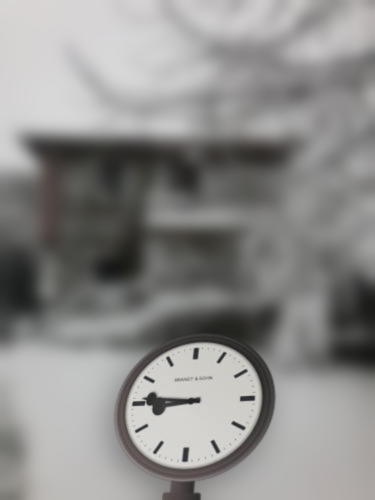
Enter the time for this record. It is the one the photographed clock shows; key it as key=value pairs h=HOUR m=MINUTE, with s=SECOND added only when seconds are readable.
h=8 m=46
